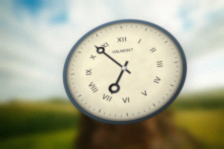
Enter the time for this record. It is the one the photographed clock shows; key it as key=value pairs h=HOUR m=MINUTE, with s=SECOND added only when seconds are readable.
h=6 m=53
